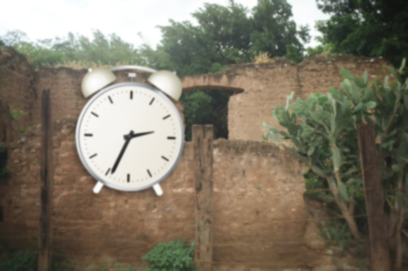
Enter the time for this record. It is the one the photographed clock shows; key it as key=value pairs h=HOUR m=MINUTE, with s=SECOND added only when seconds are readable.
h=2 m=34
